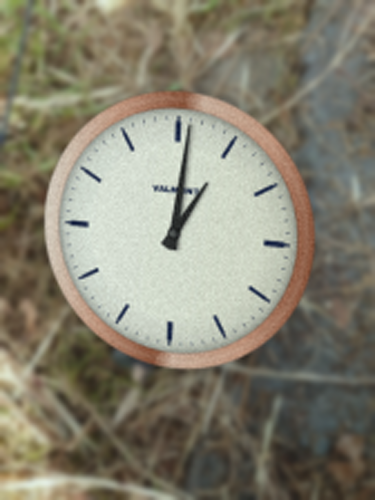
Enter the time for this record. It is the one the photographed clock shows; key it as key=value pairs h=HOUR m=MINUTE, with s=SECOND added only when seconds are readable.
h=1 m=1
